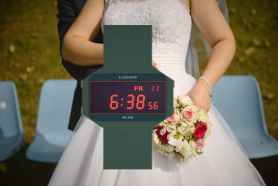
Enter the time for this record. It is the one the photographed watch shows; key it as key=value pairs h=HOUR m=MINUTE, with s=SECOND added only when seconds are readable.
h=6 m=38 s=56
